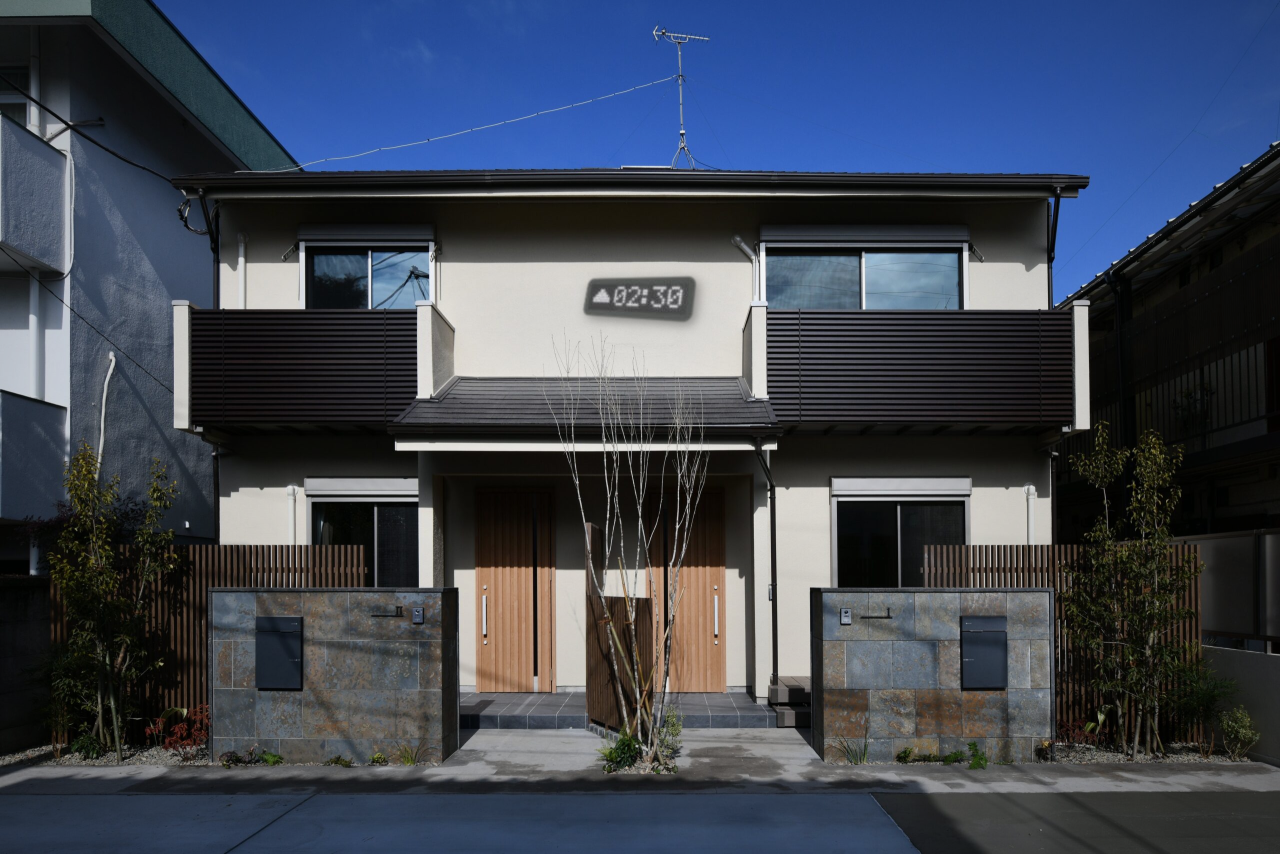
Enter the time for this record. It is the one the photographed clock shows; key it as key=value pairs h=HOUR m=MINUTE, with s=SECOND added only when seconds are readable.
h=2 m=30
